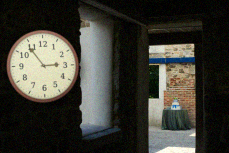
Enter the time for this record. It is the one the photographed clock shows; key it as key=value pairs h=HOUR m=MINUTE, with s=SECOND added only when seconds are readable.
h=2 m=54
